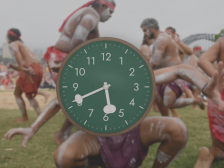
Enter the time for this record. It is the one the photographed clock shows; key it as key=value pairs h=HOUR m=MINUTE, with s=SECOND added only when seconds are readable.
h=5 m=41
